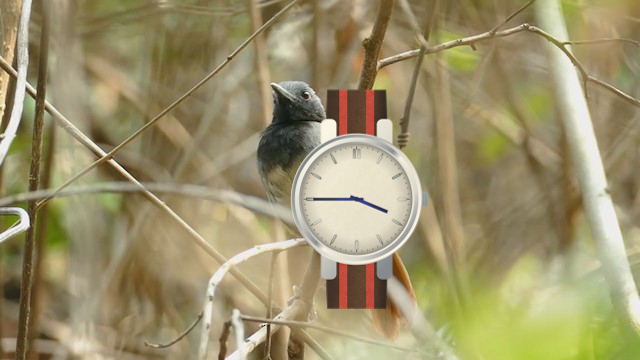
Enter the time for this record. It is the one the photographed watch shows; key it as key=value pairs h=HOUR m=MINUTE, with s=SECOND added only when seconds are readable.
h=3 m=45
